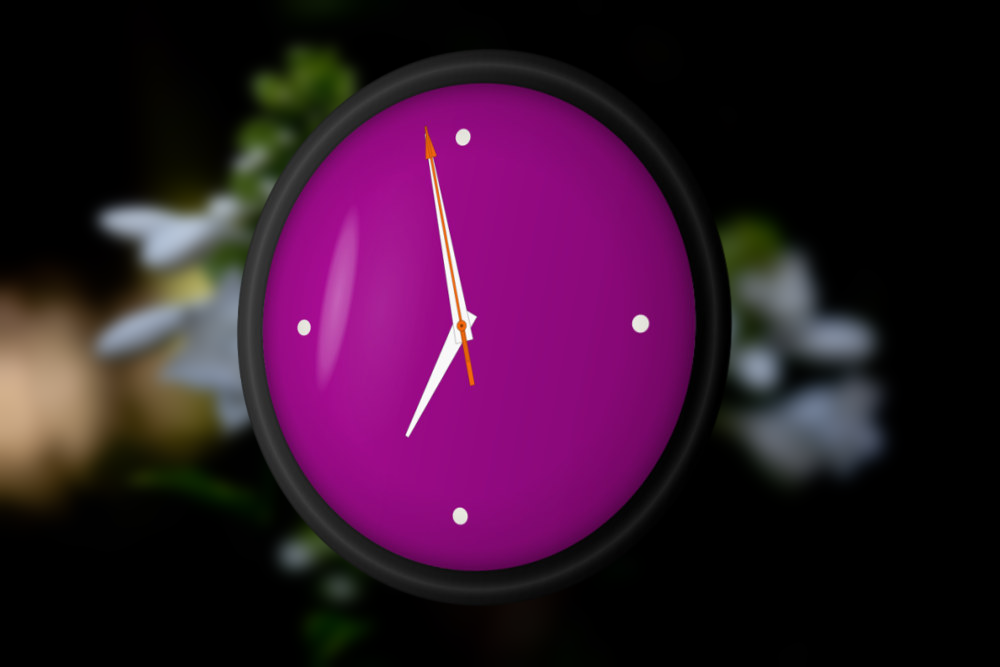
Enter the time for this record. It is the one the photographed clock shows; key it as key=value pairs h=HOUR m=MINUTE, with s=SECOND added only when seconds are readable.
h=6 m=57 s=58
